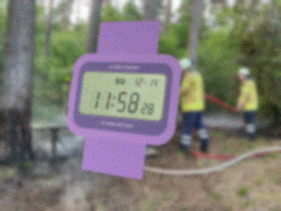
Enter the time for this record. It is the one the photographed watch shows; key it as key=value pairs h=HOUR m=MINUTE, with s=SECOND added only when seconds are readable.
h=11 m=58
